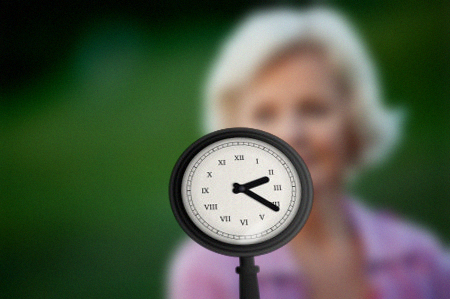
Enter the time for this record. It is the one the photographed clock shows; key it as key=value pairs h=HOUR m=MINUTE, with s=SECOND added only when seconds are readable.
h=2 m=21
